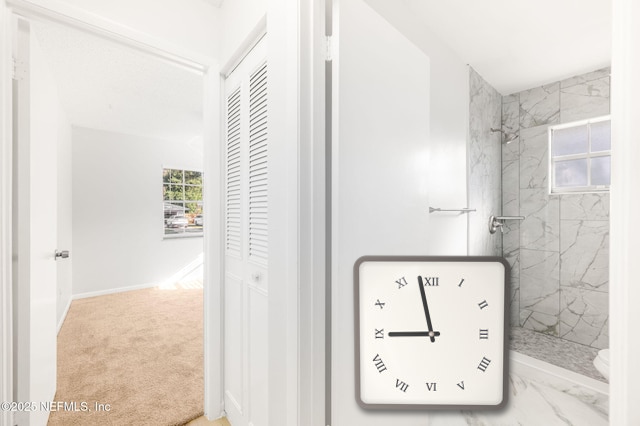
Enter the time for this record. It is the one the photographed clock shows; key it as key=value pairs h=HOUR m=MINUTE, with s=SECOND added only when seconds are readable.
h=8 m=58
